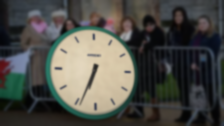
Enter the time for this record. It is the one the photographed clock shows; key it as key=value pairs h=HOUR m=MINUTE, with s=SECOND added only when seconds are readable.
h=6 m=34
